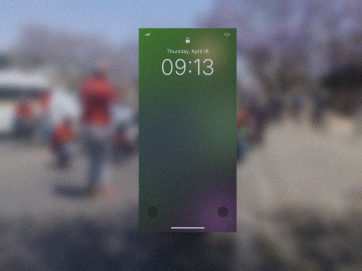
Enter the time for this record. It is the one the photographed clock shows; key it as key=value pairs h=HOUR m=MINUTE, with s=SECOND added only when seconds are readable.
h=9 m=13
